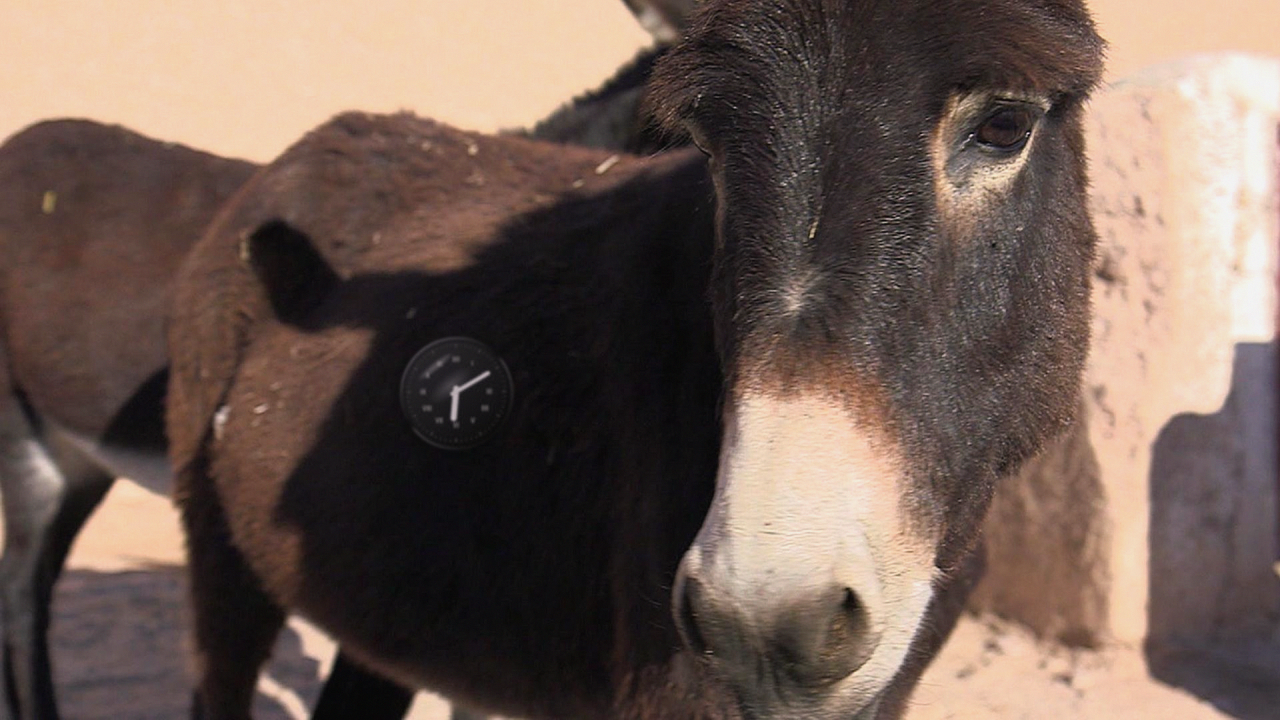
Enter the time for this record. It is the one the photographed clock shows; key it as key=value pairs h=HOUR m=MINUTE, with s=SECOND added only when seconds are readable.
h=6 m=10
